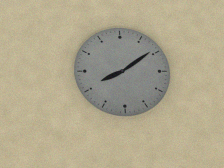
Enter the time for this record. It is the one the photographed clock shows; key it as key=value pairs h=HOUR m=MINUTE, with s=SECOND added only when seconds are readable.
h=8 m=9
